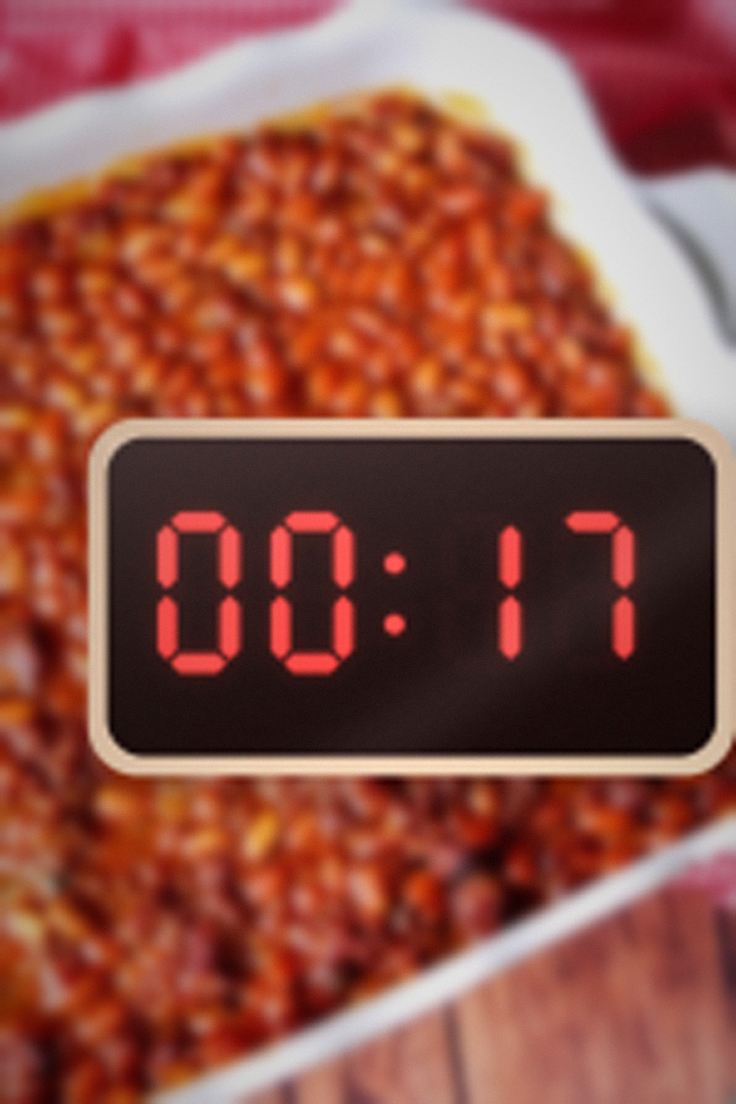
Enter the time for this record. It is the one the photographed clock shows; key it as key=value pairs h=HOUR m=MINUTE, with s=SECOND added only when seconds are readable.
h=0 m=17
